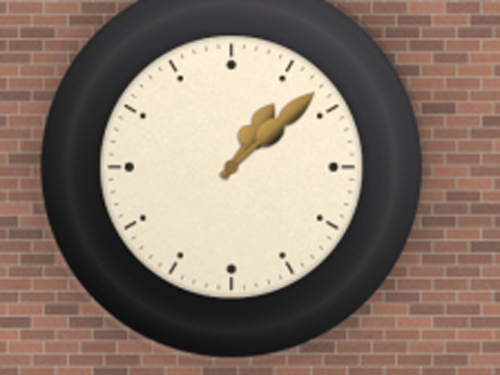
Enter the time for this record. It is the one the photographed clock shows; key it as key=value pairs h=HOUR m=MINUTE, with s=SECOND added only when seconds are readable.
h=1 m=8
